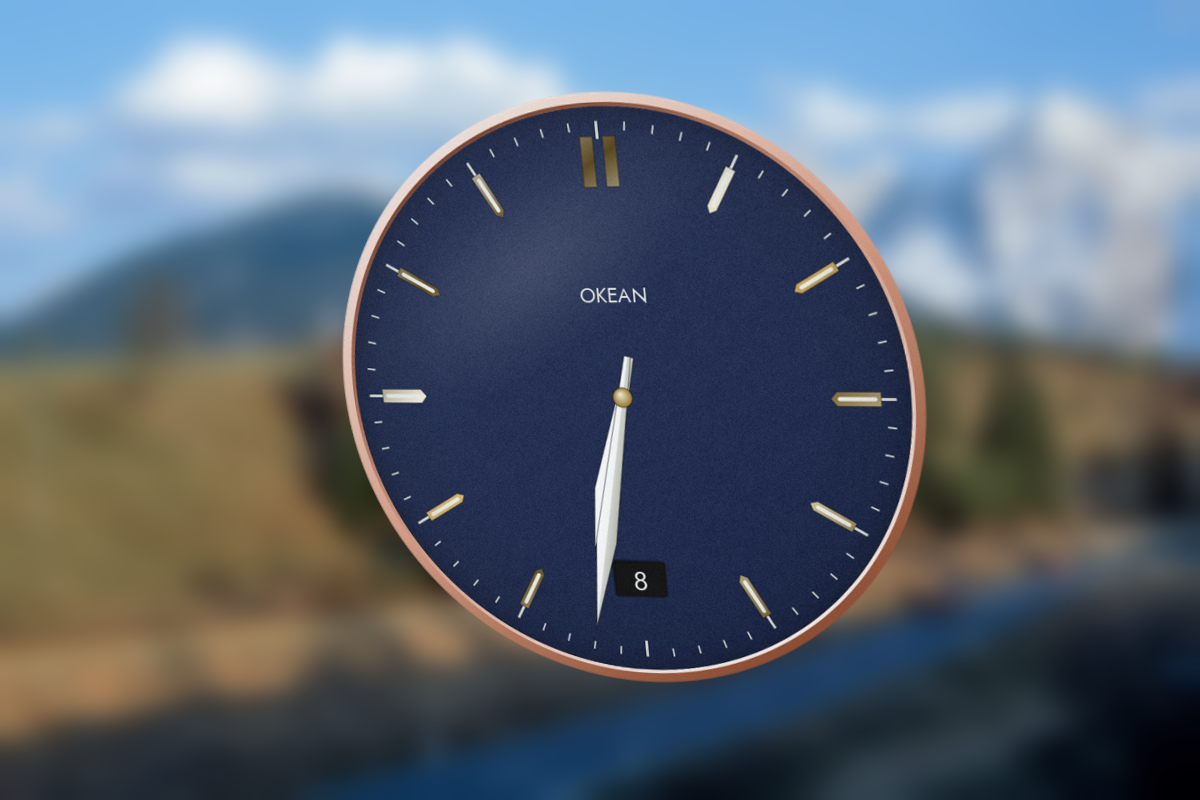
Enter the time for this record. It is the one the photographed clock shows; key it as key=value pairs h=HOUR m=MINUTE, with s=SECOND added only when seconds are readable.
h=6 m=32
